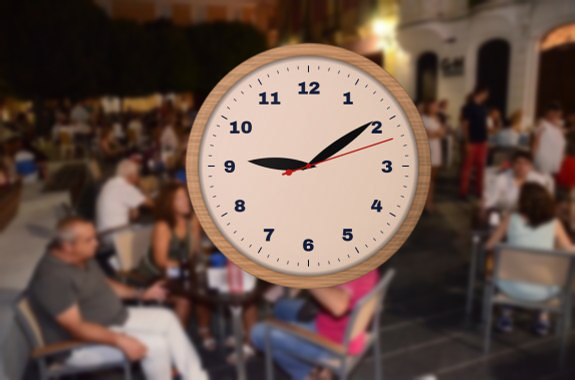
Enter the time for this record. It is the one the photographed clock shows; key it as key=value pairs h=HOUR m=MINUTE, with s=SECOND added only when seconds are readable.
h=9 m=9 s=12
